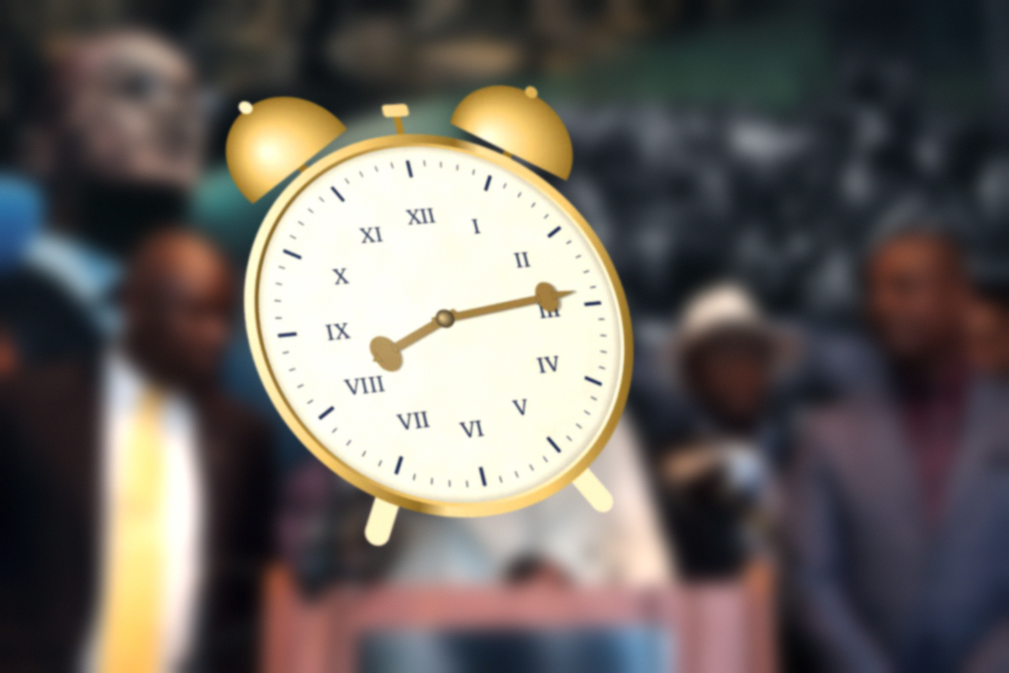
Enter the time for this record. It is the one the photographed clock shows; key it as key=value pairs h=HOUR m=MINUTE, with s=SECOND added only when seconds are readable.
h=8 m=14
